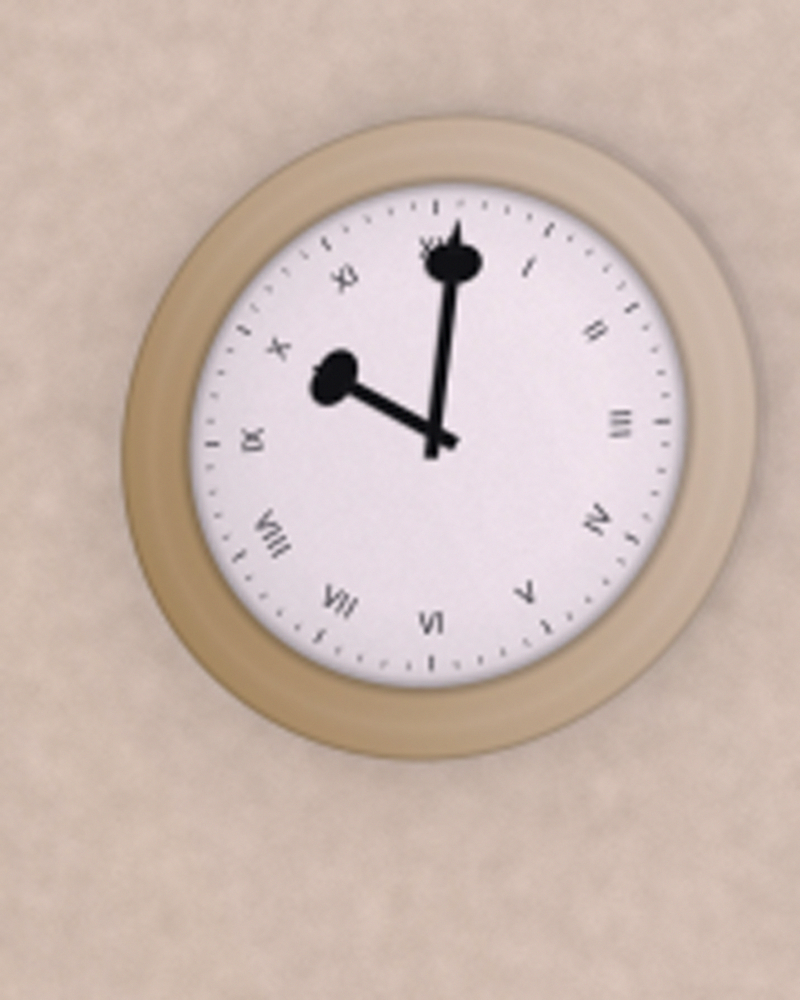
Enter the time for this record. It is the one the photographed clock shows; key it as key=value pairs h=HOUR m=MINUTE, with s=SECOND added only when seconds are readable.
h=10 m=1
